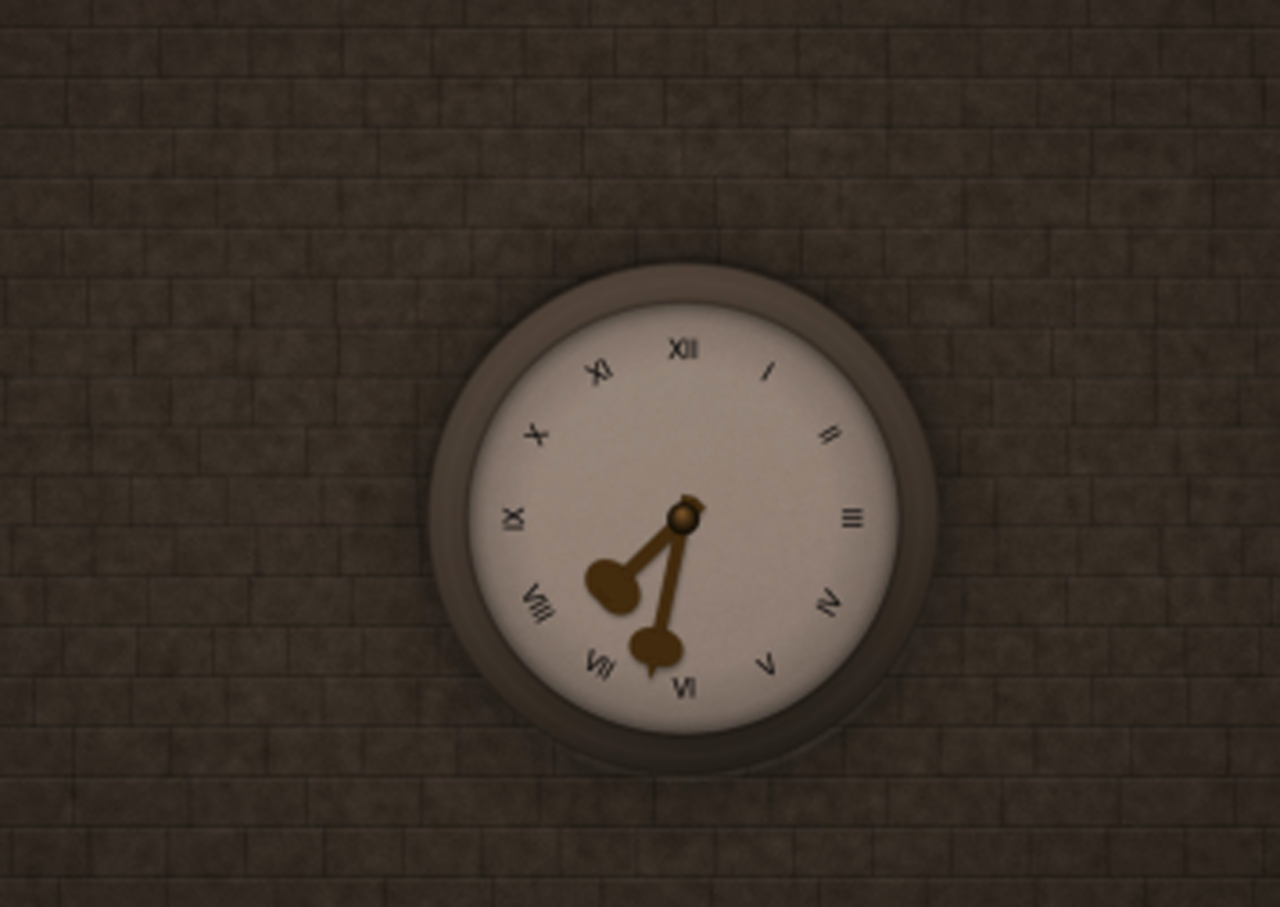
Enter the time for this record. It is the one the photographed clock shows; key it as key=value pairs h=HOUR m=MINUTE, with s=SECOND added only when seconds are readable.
h=7 m=32
